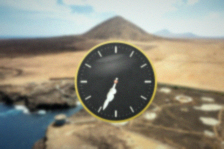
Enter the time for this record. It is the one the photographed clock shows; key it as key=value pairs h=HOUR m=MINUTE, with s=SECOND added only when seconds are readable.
h=6 m=34
